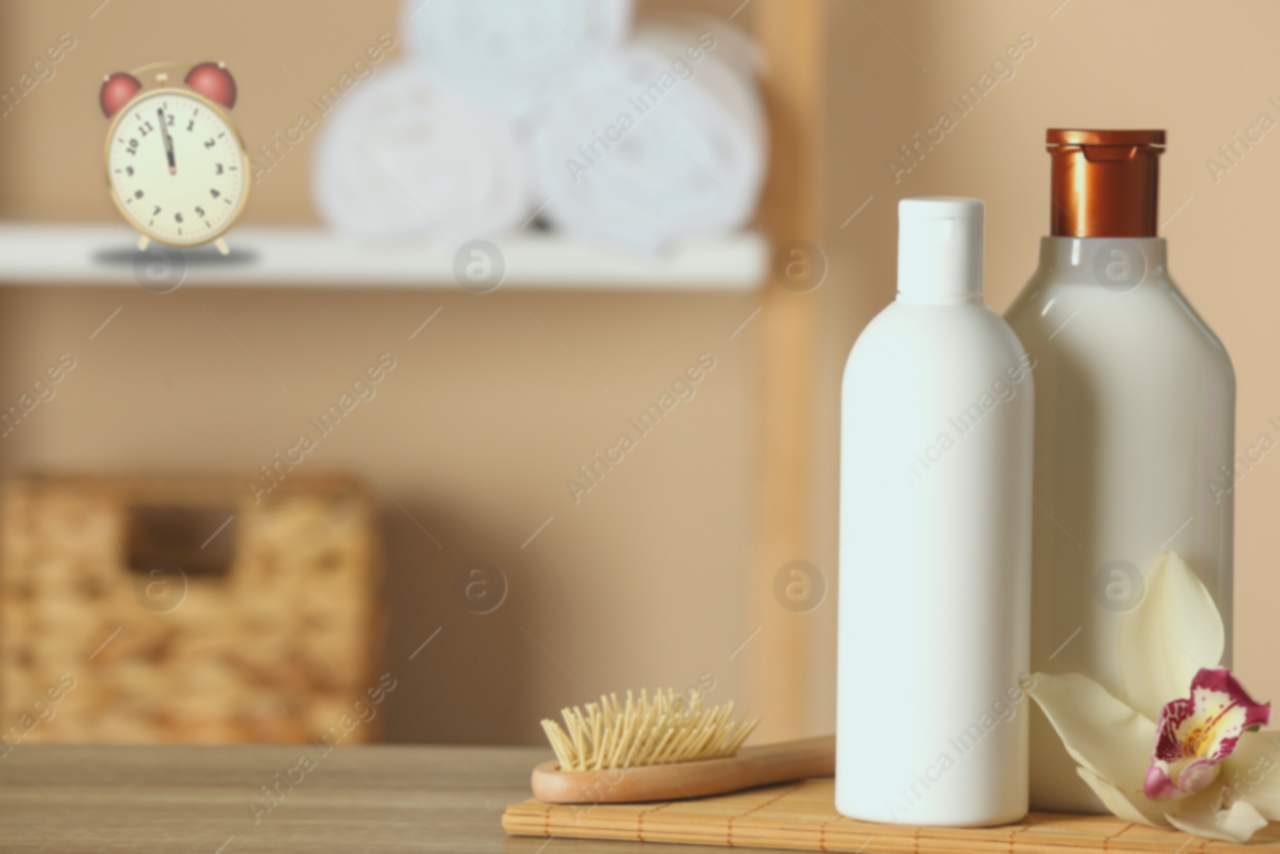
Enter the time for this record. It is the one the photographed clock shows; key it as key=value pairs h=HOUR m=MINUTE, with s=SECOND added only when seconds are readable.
h=11 m=59
